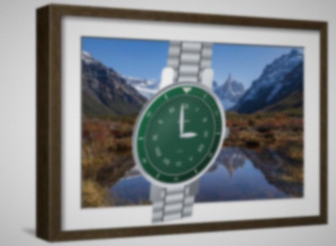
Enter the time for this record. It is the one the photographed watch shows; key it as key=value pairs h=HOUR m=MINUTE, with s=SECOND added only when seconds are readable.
h=2 m=59
